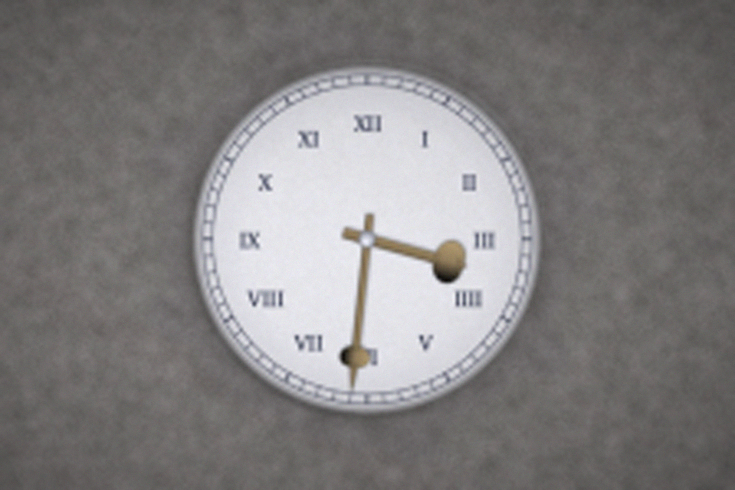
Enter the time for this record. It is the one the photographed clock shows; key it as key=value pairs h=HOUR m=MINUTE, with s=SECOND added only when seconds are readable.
h=3 m=31
